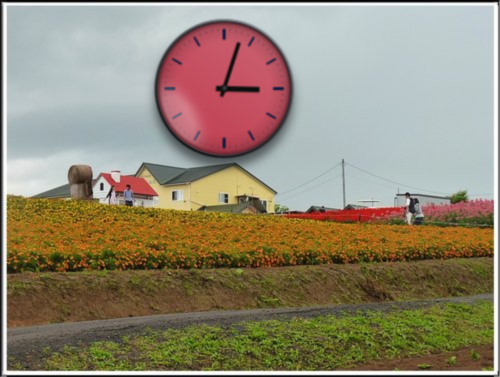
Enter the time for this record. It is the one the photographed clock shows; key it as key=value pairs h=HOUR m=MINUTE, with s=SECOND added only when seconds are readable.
h=3 m=3
